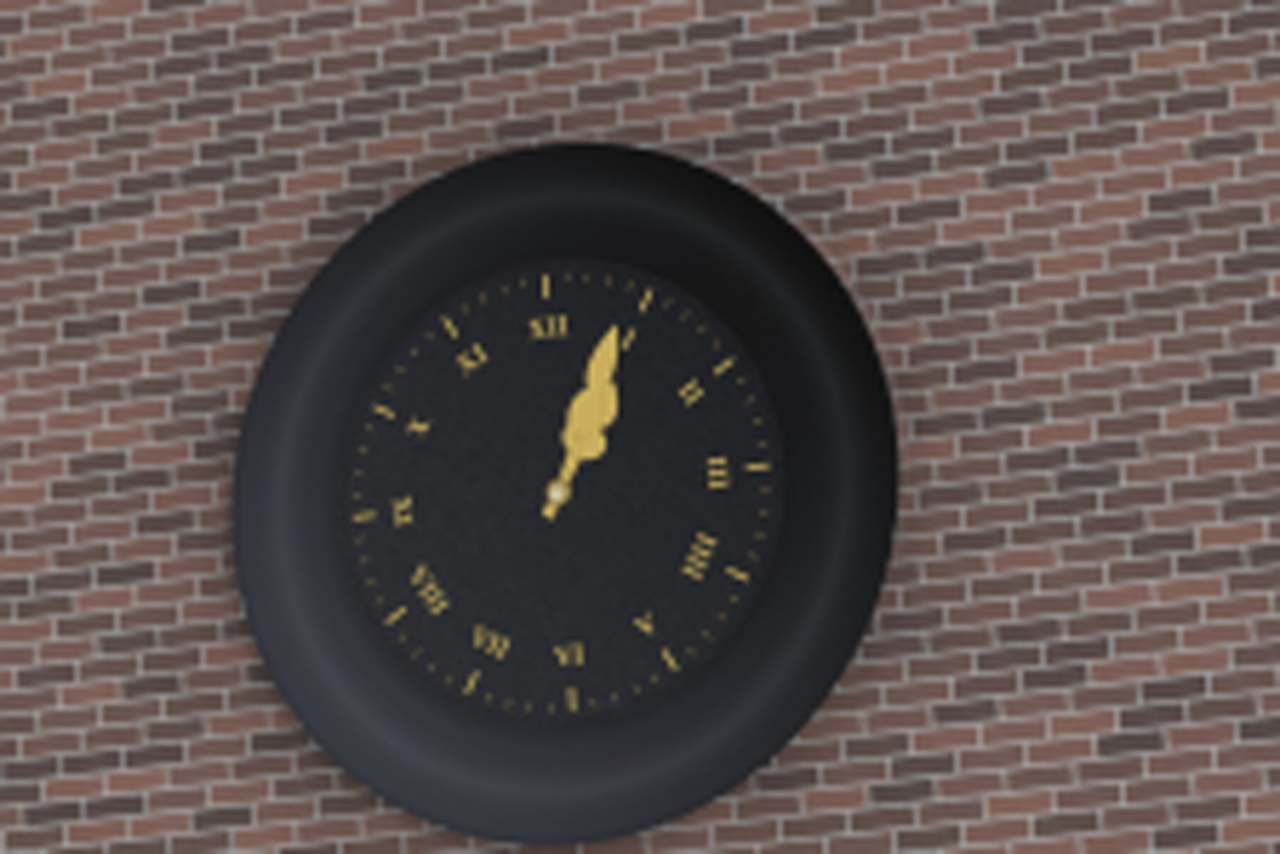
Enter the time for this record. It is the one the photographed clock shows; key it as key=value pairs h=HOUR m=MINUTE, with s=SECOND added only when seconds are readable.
h=1 m=4
